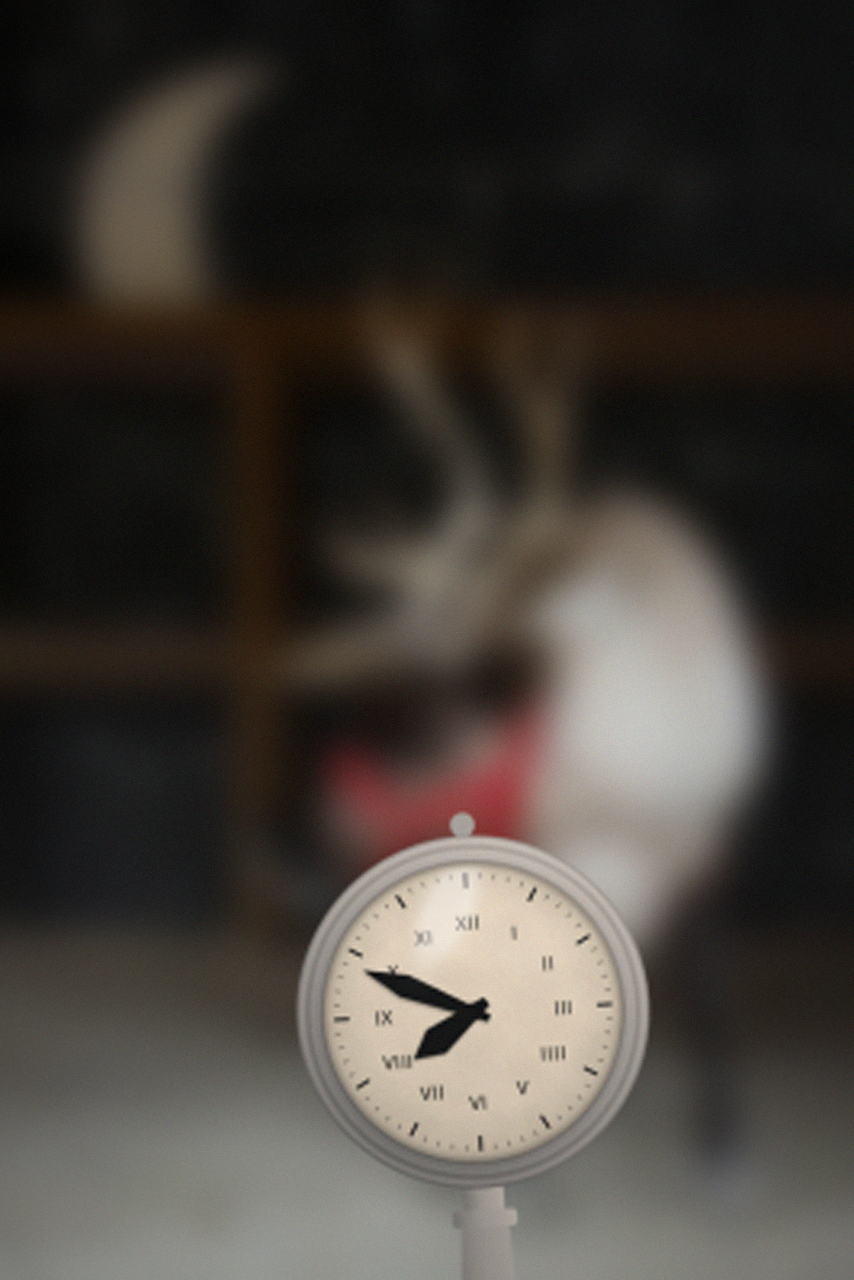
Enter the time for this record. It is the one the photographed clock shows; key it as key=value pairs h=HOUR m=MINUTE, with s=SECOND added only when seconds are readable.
h=7 m=49
